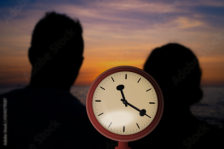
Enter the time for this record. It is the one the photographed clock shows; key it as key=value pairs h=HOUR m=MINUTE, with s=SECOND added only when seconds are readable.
h=11 m=20
